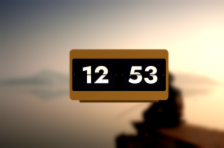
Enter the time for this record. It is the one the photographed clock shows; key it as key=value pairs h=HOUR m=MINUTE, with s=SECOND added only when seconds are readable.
h=12 m=53
